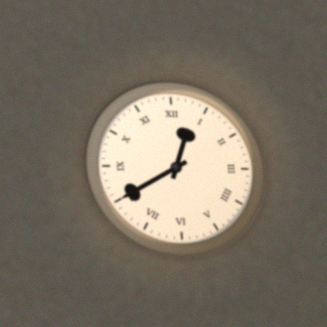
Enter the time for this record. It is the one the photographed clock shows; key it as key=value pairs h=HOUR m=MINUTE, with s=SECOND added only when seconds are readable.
h=12 m=40
